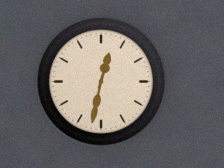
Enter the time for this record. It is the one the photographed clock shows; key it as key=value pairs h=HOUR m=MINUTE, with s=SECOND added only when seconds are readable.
h=12 m=32
